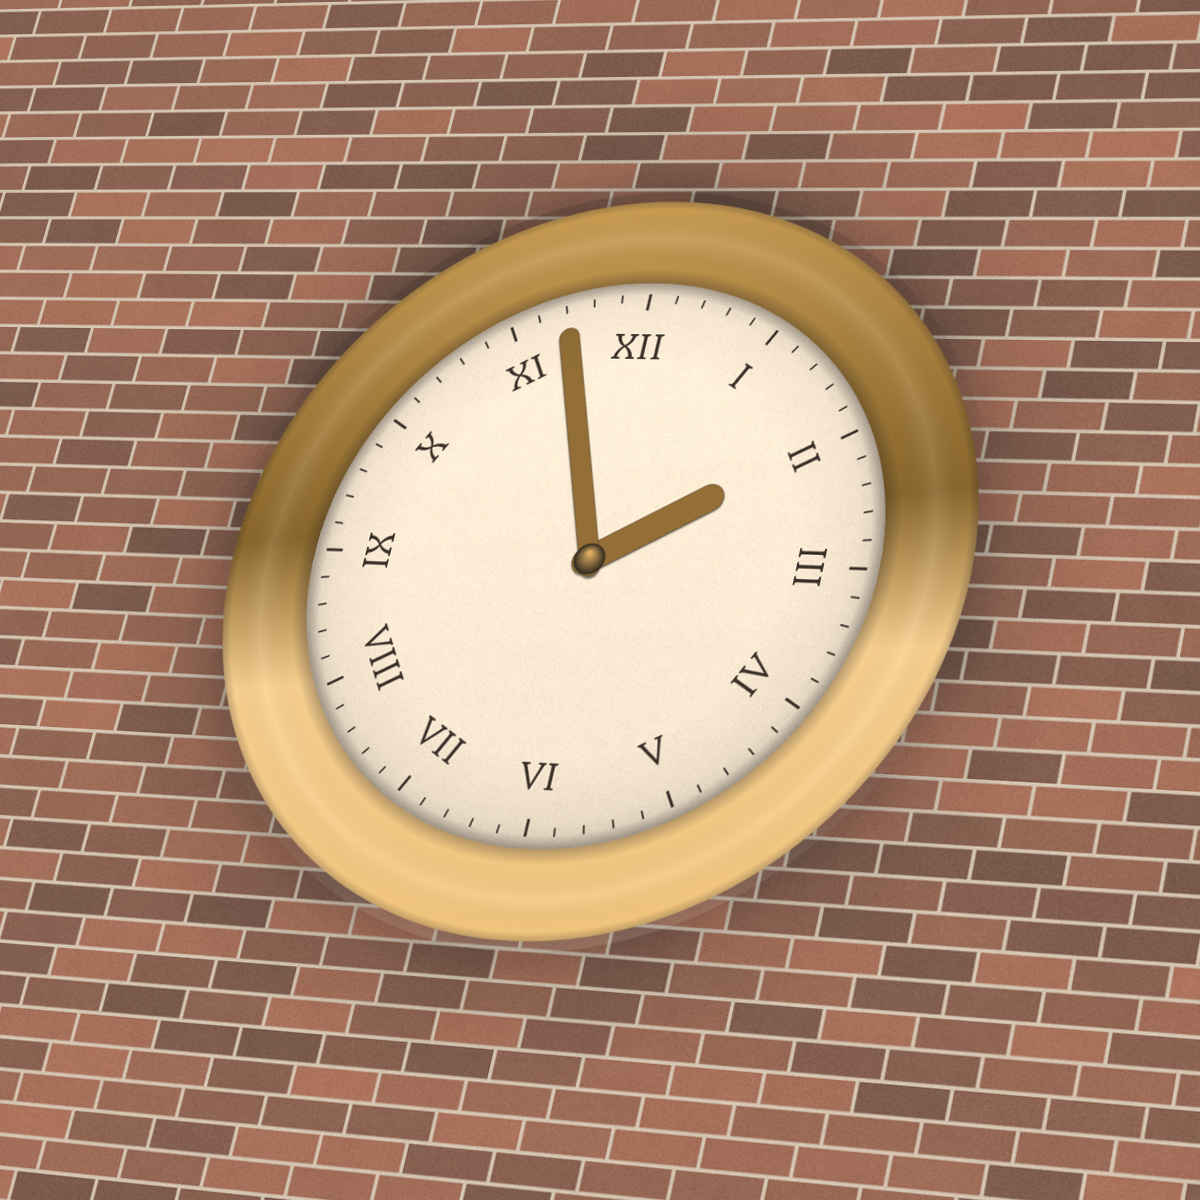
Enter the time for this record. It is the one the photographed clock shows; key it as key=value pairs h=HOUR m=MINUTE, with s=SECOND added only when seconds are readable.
h=1 m=57
